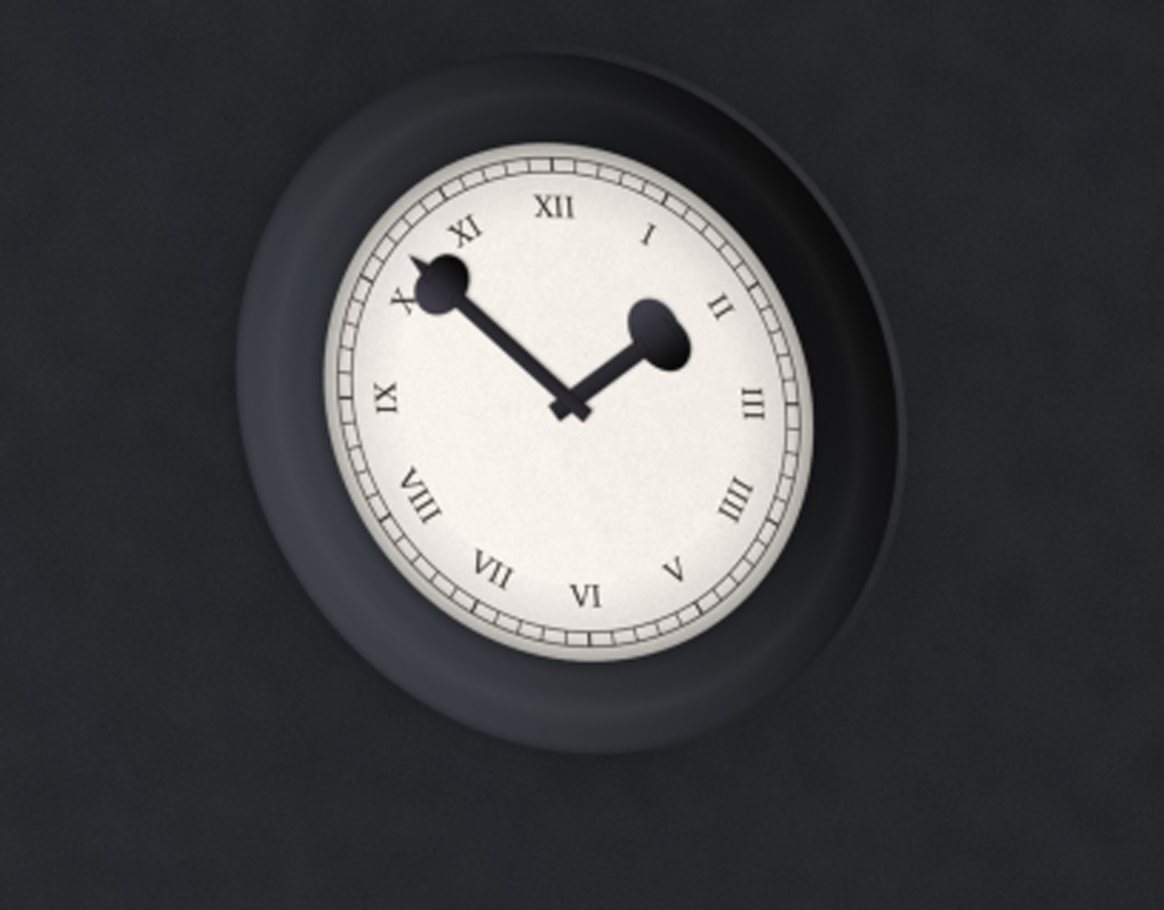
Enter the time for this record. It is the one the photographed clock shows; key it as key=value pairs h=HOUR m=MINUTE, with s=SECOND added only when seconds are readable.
h=1 m=52
